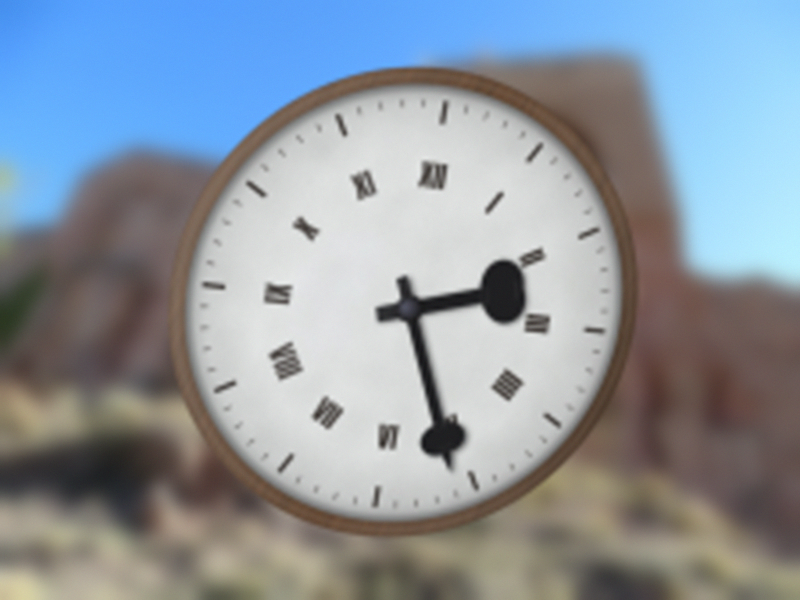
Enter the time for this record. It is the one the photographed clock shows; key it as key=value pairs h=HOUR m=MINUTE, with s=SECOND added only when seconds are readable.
h=2 m=26
